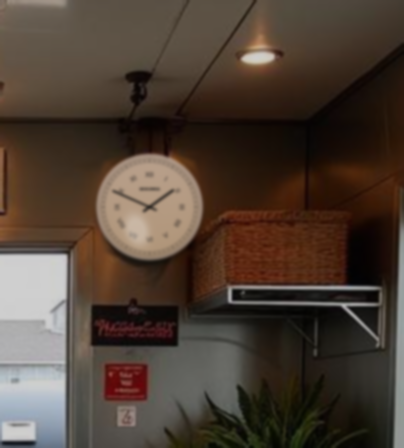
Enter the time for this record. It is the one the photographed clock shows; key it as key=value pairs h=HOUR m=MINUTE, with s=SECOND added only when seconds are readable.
h=1 m=49
